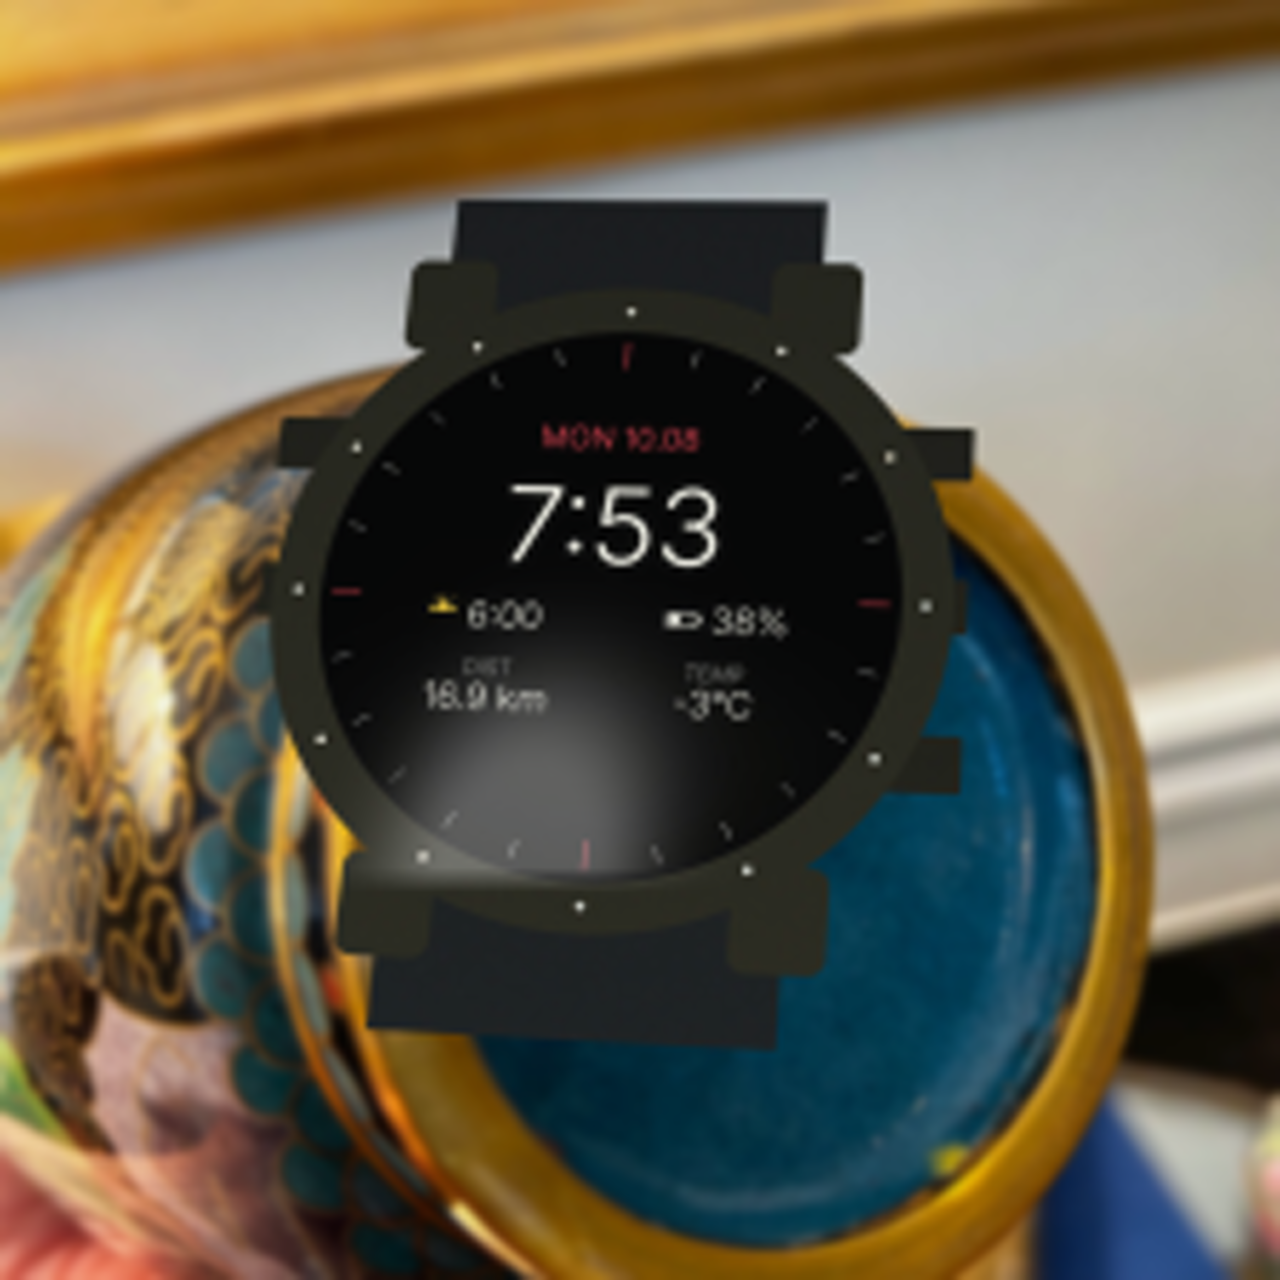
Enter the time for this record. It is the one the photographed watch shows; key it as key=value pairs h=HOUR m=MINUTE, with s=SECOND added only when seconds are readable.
h=7 m=53
